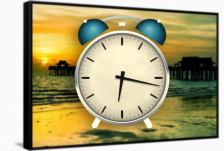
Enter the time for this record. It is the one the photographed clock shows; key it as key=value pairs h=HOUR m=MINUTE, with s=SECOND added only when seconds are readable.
h=6 m=17
